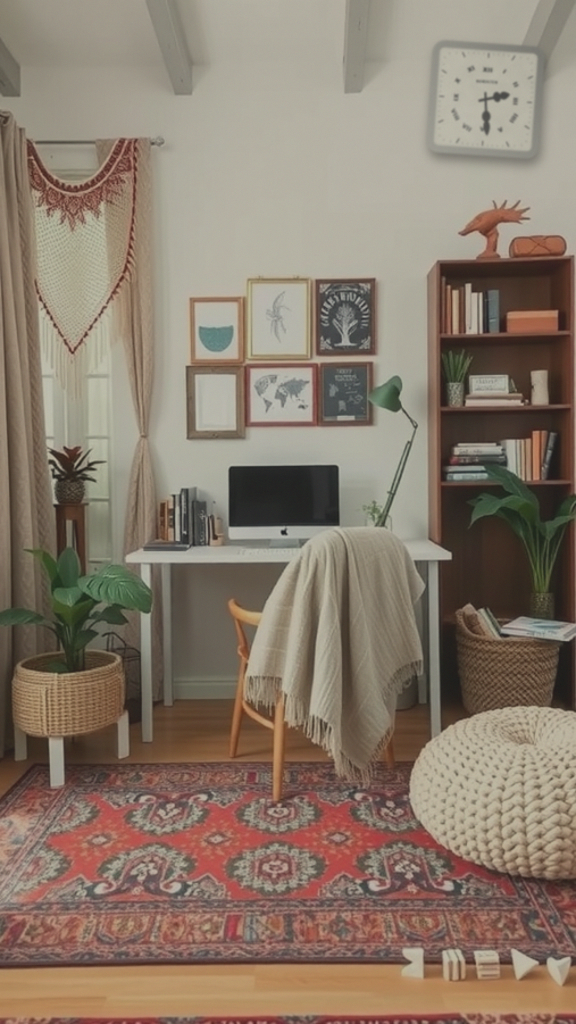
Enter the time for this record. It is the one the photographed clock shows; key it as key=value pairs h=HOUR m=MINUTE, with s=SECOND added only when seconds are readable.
h=2 m=29
